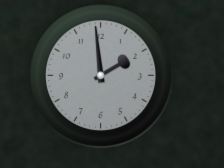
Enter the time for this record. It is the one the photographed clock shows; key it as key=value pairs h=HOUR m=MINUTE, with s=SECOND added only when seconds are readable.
h=1 m=59
